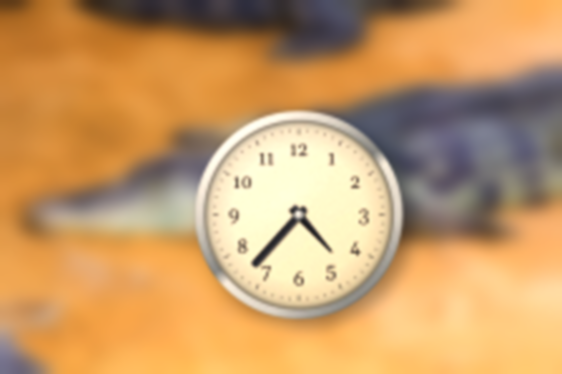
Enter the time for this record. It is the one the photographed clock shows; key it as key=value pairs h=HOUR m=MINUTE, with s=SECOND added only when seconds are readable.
h=4 m=37
